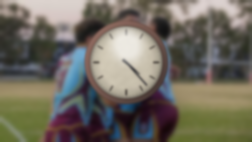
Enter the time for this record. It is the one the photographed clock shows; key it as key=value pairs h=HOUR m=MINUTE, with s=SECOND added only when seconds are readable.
h=4 m=23
